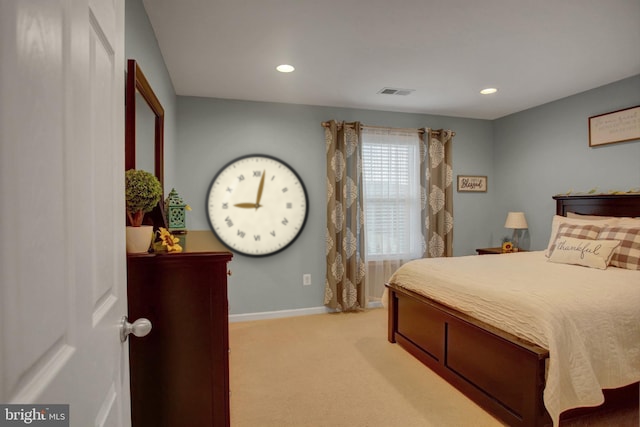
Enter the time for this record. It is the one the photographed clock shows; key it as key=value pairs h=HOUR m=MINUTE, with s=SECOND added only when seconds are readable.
h=9 m=2
